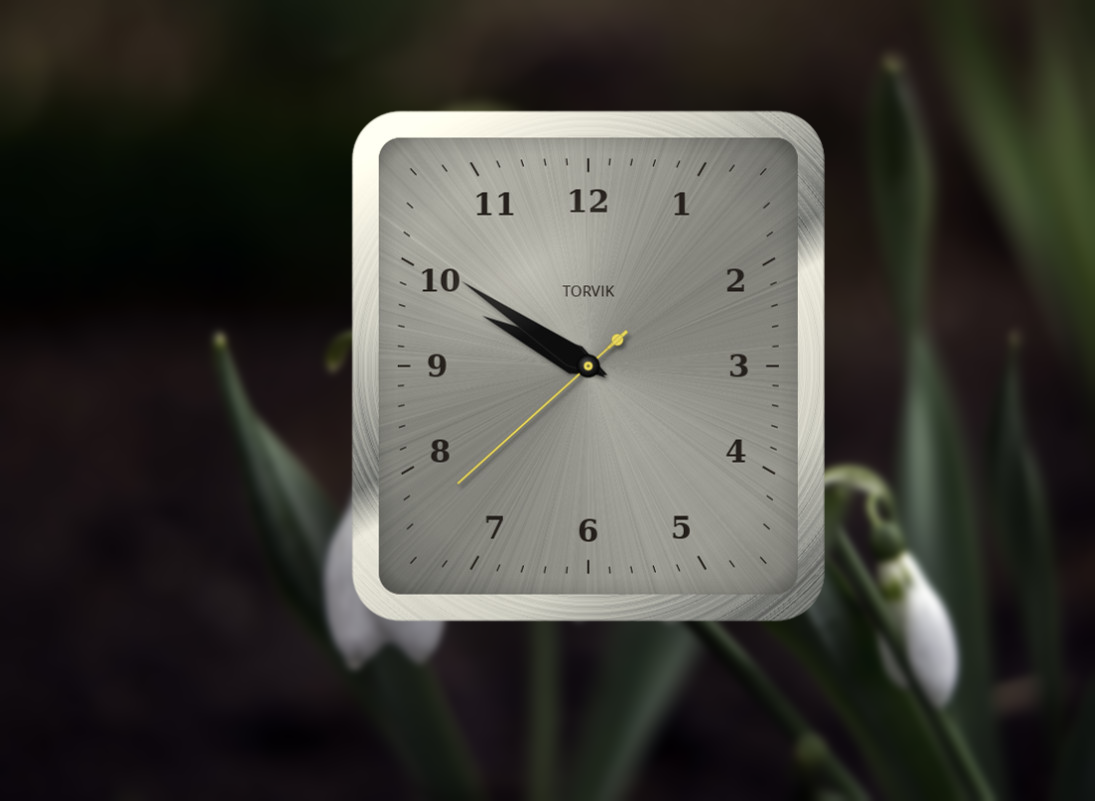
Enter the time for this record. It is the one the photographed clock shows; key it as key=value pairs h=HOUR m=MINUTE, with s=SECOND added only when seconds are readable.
h=9 m=50 s=38
